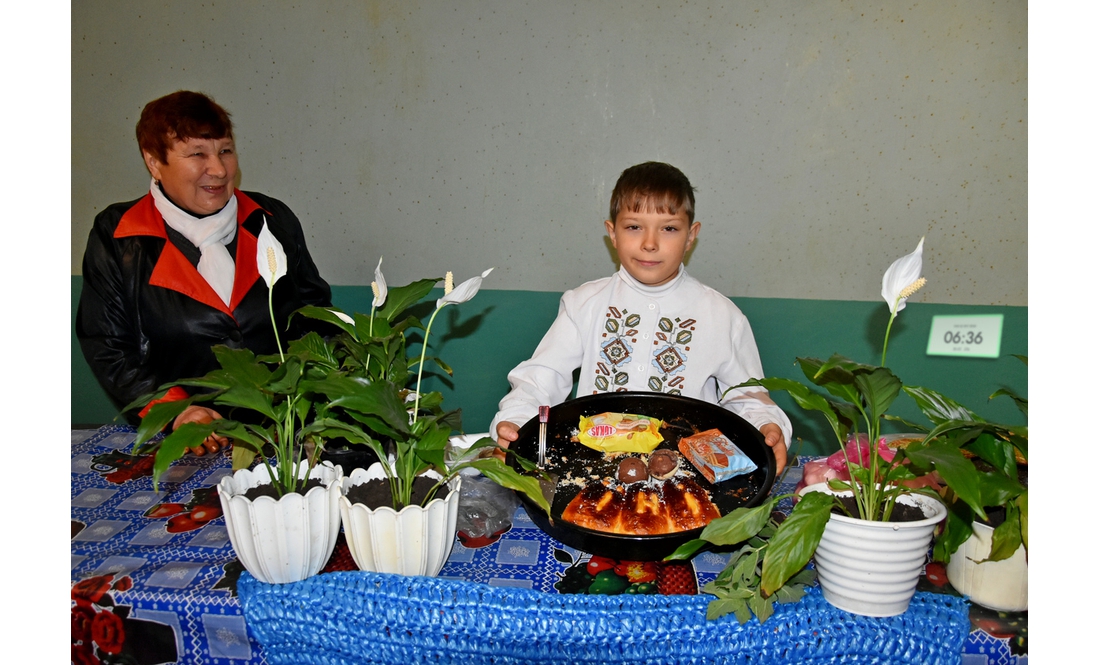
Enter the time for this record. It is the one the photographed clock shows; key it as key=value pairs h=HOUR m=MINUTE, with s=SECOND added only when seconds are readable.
h=6 m=36
